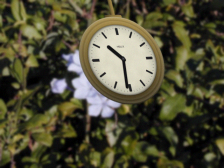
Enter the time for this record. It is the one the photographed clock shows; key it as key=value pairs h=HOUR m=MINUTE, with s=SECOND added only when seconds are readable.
h=10 m=31
